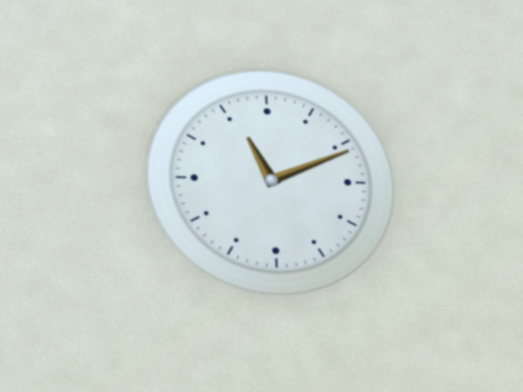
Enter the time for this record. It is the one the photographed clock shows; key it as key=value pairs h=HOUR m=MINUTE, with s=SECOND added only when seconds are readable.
h=11 m=11
